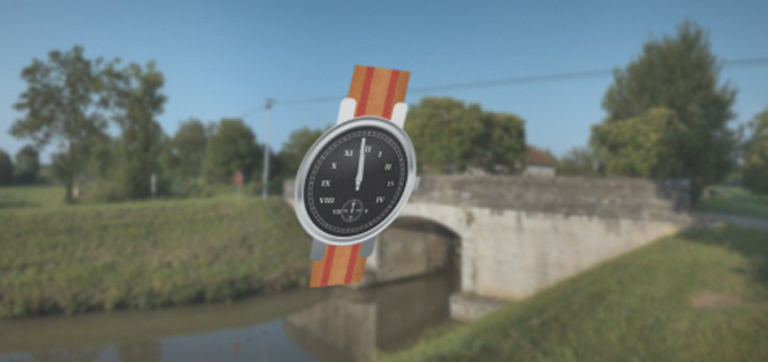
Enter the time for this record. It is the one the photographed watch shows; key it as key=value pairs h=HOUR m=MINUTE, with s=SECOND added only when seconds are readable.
h=11 m=59
